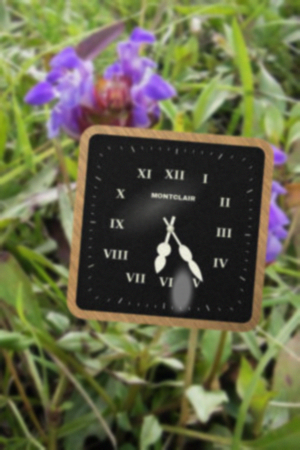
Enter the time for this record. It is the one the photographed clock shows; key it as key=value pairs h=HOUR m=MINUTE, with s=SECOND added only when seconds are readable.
h=6 m=24
